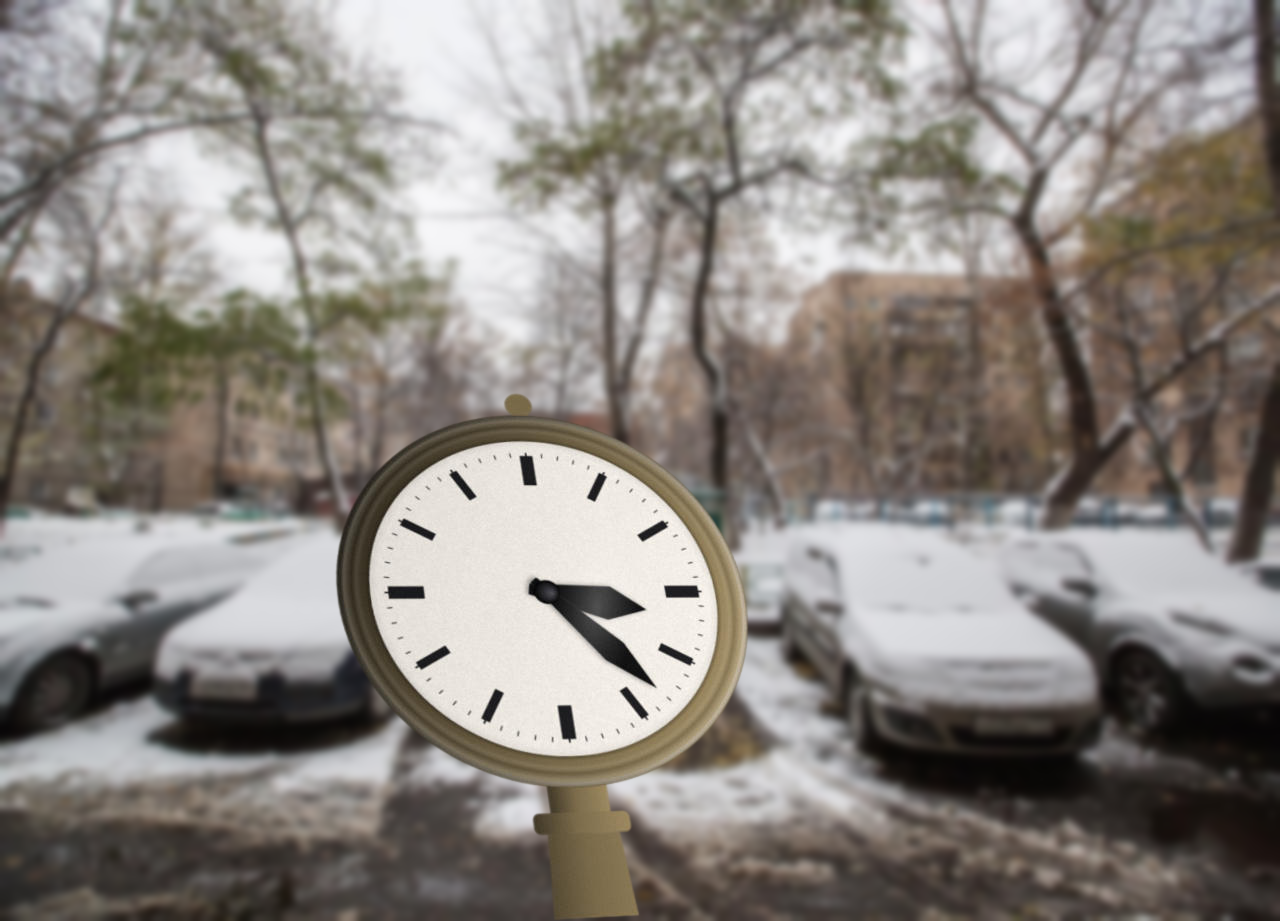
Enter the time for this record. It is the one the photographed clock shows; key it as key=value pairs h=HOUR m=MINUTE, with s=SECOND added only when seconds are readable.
h=3 m=23
